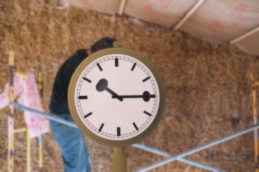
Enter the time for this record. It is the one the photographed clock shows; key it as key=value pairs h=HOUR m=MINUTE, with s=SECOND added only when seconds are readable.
h=10 m=15
